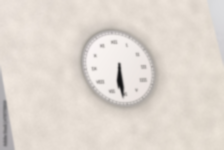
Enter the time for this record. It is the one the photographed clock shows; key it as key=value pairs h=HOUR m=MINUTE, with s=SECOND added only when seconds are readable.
h=6 m=31
